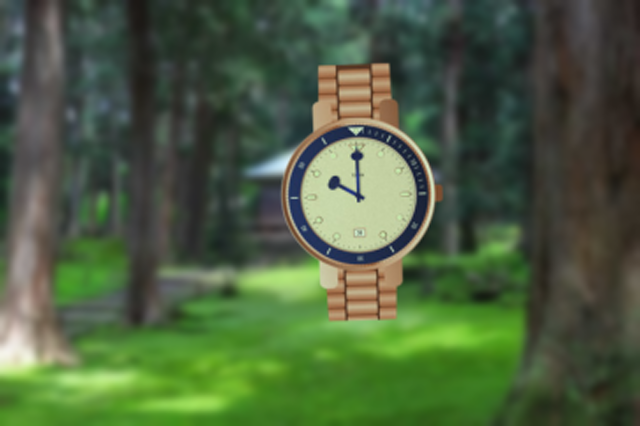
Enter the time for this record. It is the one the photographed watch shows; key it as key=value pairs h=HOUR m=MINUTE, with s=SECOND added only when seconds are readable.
h=10 m=0
